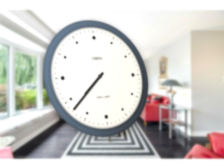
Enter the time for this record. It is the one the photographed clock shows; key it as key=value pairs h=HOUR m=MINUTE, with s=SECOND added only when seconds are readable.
h=7 m=38
